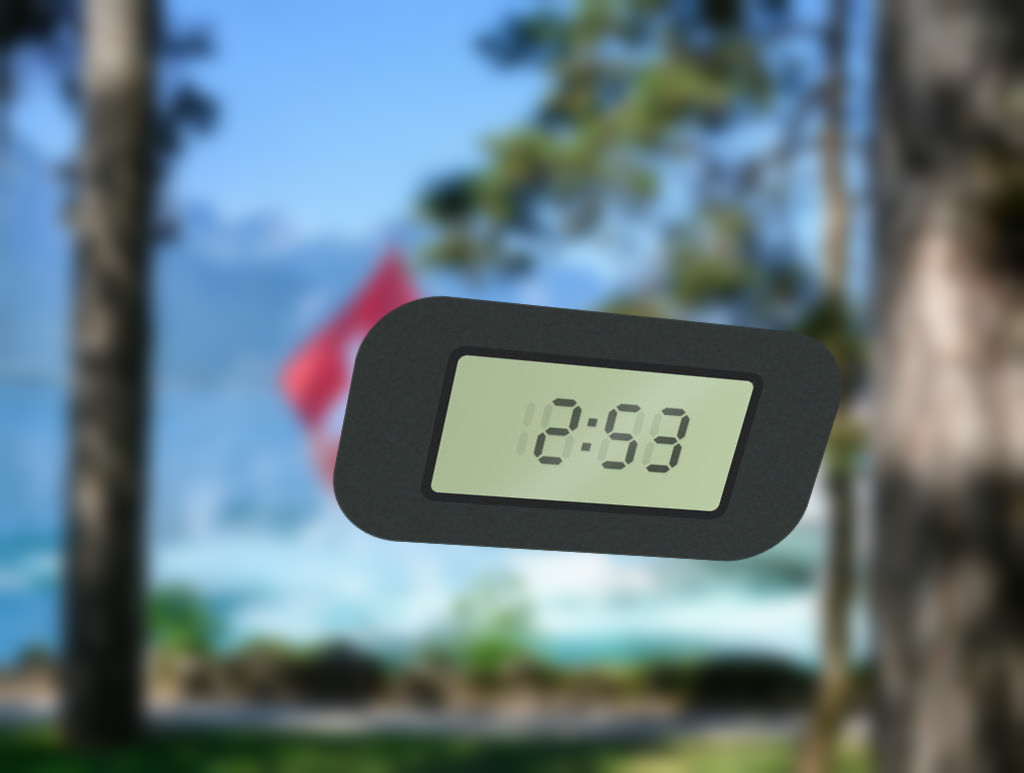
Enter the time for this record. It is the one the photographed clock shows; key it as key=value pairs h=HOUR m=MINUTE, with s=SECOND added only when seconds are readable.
h=2 m=53
